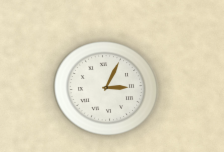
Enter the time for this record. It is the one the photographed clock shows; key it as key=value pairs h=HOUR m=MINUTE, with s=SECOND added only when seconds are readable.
h=3 m=5
